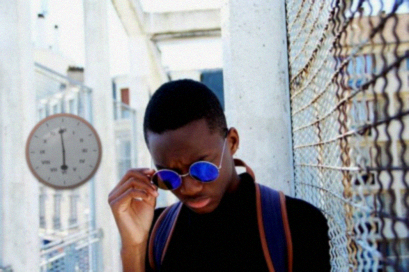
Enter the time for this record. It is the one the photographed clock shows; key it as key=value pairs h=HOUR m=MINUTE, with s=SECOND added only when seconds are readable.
h=5 m=59
